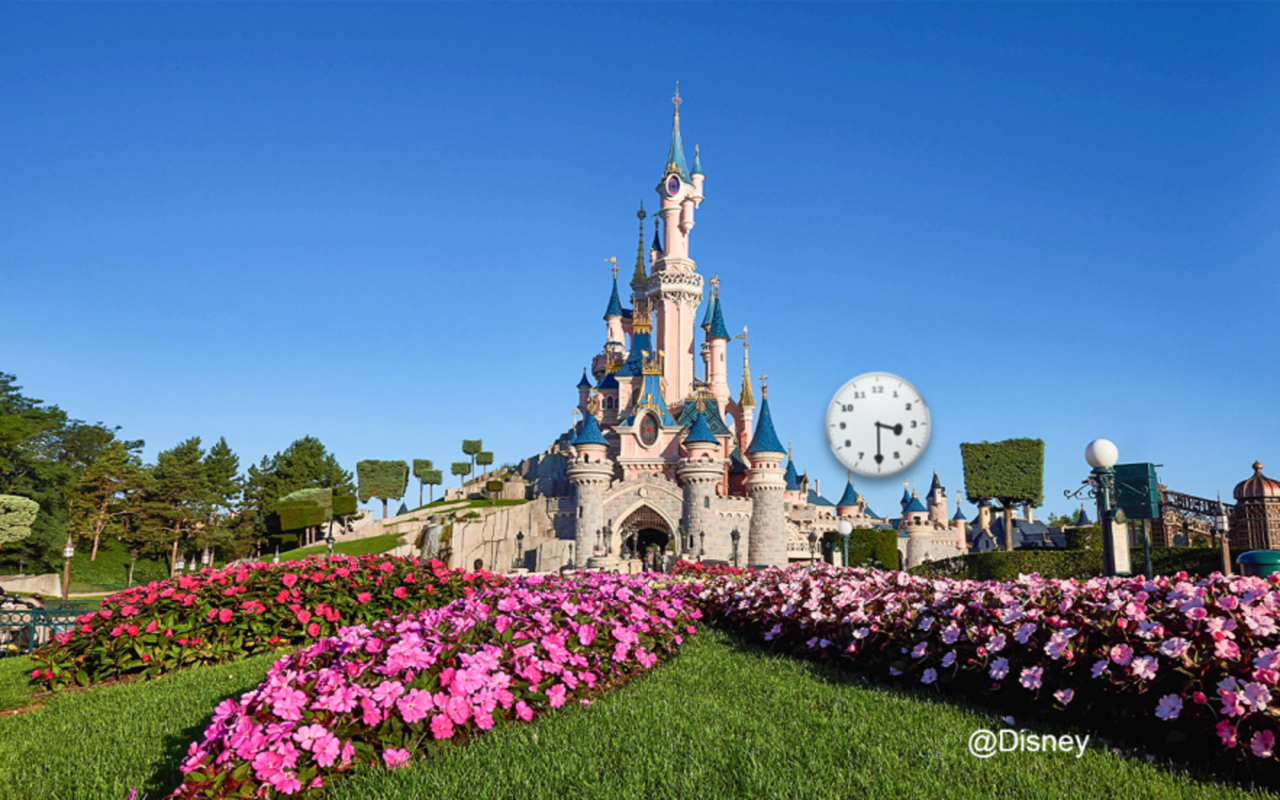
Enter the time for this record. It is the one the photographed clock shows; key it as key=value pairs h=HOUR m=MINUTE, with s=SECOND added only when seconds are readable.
h=3 m=30
